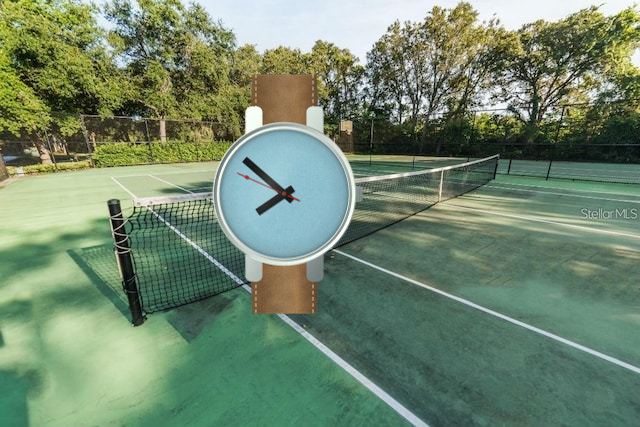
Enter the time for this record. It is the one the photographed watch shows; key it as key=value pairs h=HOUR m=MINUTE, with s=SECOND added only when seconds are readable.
h=7 m=51 s=49
